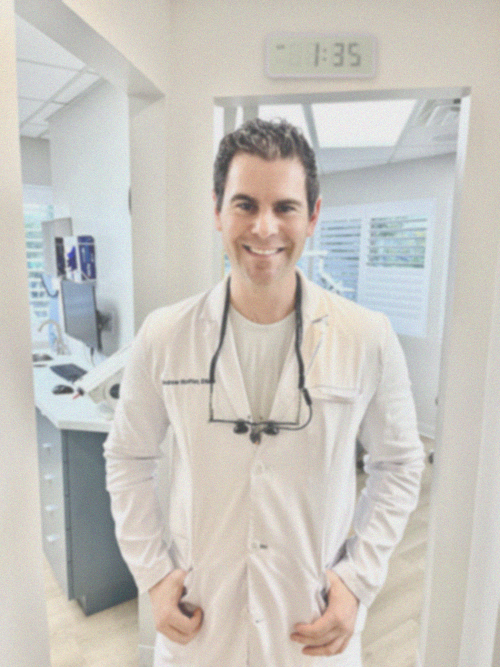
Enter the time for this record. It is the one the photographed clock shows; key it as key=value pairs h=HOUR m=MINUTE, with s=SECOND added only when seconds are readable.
h=1 m=35
